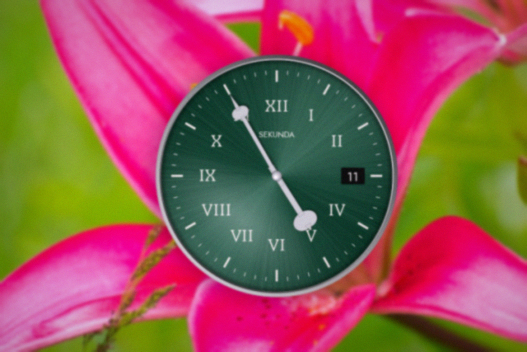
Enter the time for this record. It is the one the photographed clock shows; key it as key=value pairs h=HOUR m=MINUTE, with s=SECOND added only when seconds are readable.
h=4 m=55
